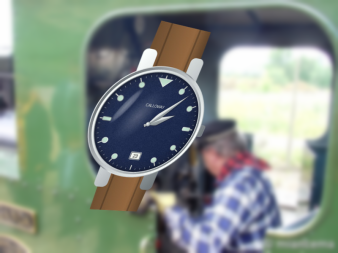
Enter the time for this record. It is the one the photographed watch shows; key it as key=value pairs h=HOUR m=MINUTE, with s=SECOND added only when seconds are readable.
h=2 m=7
